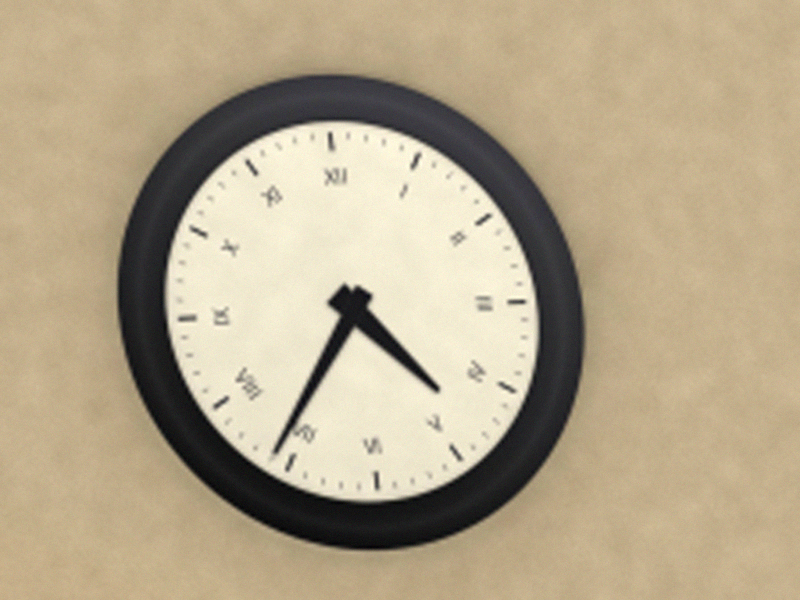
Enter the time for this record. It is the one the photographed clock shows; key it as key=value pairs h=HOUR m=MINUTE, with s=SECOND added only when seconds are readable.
h=4 m=36
